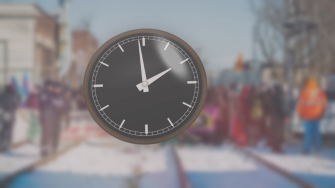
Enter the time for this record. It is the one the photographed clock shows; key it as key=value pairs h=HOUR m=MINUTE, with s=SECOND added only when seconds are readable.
h=1 m=59
